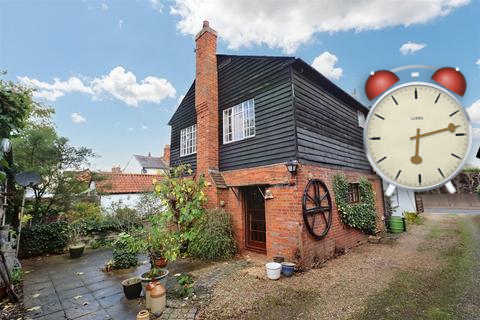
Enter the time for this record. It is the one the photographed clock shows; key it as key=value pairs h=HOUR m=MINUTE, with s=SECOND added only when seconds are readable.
h=6 m=13
